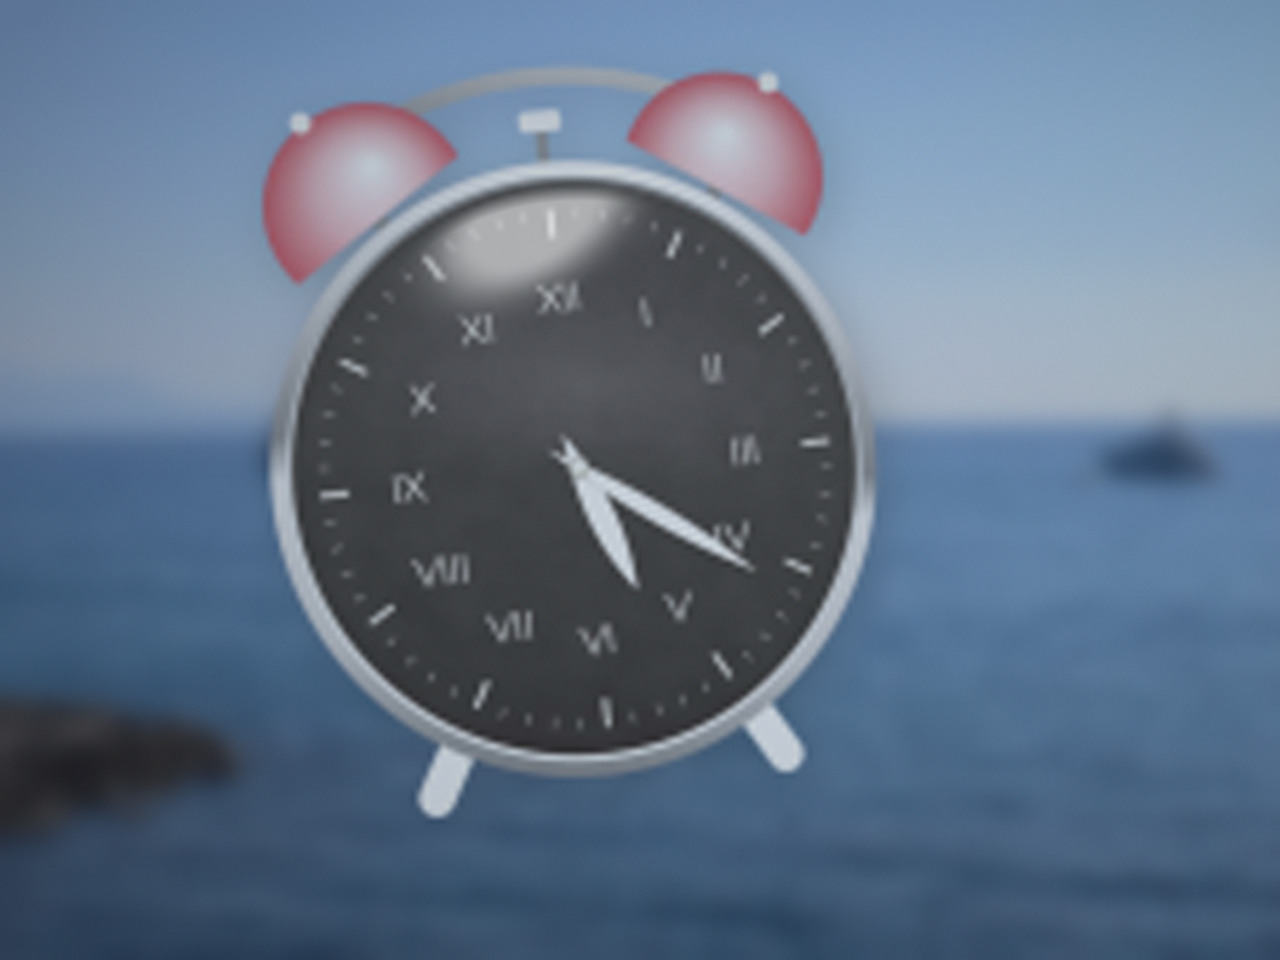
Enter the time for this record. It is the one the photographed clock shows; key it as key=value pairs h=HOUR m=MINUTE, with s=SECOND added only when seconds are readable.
h=5 m=21
